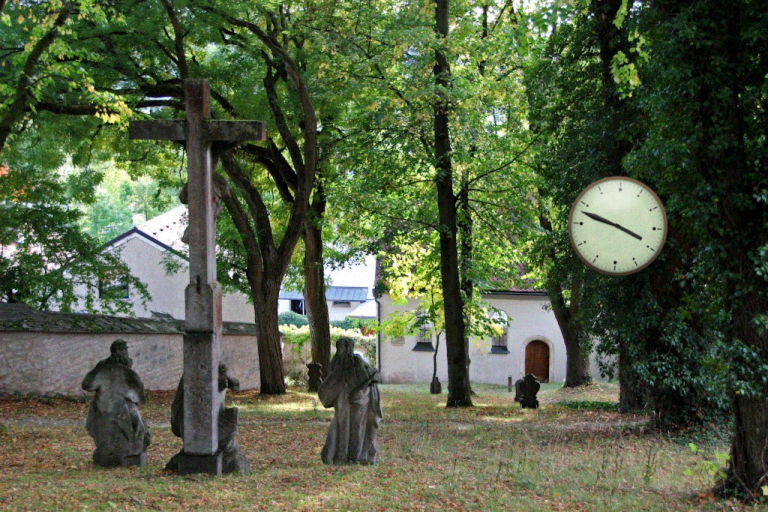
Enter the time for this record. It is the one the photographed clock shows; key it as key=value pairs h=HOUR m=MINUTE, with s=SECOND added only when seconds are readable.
h=3 m=48
